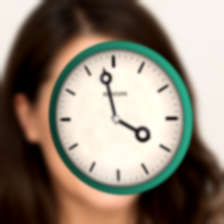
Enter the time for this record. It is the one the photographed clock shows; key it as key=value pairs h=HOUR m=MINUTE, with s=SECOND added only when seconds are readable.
h=3 m=58
